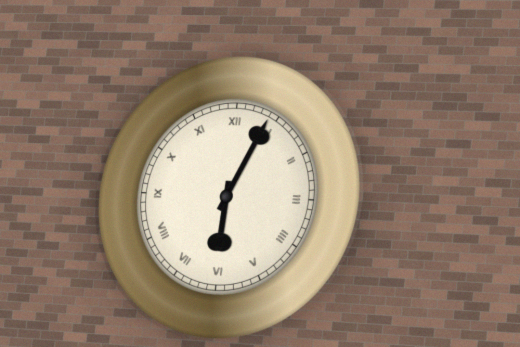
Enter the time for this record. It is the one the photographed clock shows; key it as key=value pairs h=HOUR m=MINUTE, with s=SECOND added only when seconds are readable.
h=6 m=4
